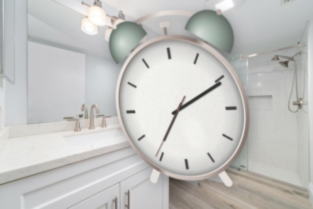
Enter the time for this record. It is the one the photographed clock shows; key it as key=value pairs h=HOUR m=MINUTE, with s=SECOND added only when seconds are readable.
h=7 m=10 s=36
